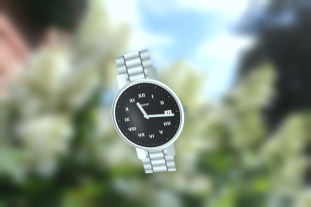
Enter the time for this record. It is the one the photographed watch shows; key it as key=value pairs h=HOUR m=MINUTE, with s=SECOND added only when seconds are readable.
h=11 m=16
